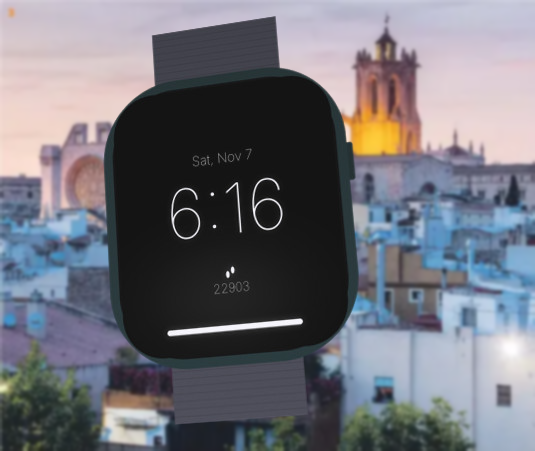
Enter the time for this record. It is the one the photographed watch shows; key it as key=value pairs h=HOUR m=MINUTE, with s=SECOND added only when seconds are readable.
h=6 m=16
